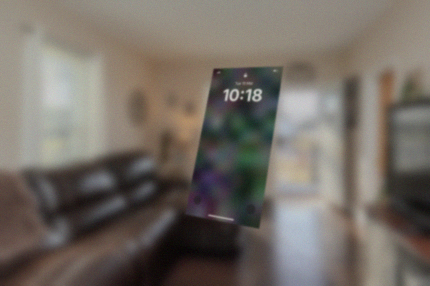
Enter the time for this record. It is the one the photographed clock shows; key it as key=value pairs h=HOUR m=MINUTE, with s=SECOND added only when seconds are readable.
h=10 m=18
